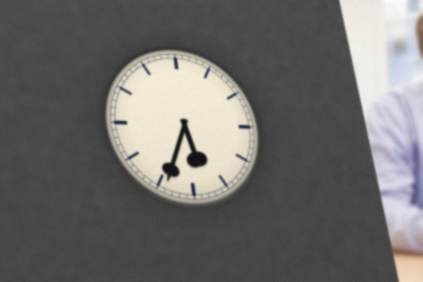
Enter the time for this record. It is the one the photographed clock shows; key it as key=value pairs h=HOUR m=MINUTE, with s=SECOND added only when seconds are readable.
h=5 m=34
